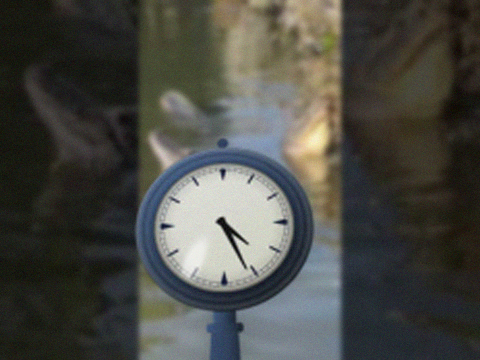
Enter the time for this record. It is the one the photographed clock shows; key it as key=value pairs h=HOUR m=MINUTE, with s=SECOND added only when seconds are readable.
h=4 m=26
